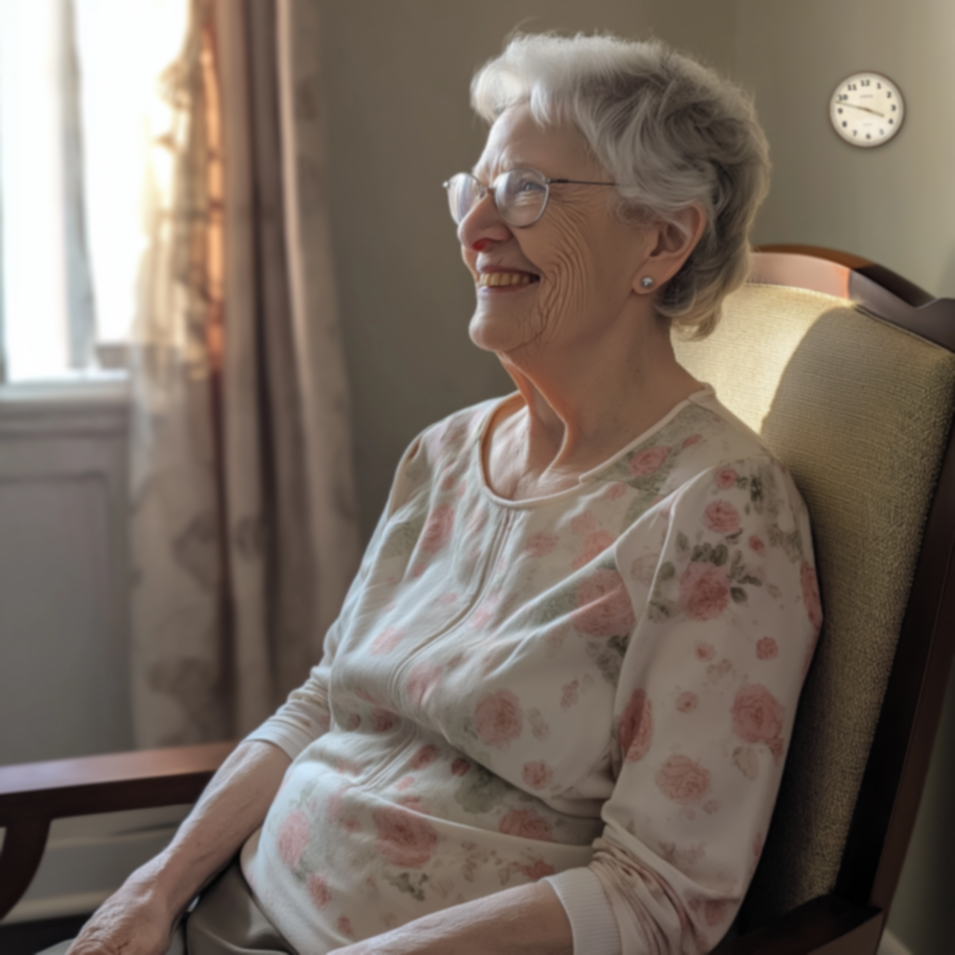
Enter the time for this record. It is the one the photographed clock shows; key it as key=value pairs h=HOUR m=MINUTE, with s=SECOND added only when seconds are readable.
h=3 m=48
